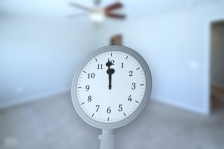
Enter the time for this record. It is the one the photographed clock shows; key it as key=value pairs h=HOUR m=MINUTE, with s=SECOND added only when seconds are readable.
h=11 m=59
